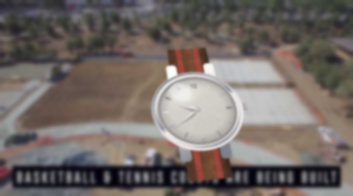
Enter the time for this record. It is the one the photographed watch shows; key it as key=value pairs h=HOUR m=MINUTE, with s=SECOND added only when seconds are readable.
h=9 m=39
